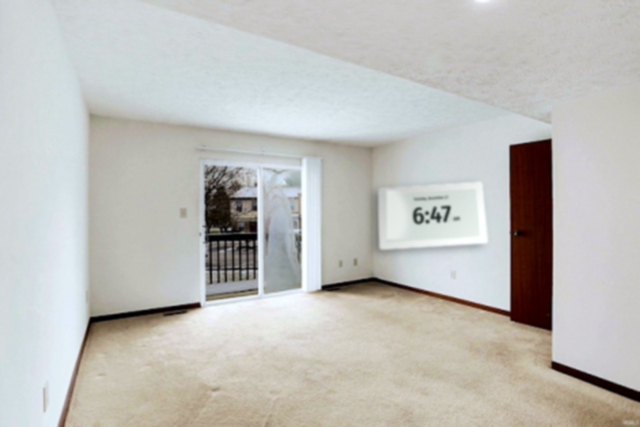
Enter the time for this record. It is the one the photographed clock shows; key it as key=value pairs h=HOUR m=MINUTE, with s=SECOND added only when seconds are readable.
h=6 m=47
